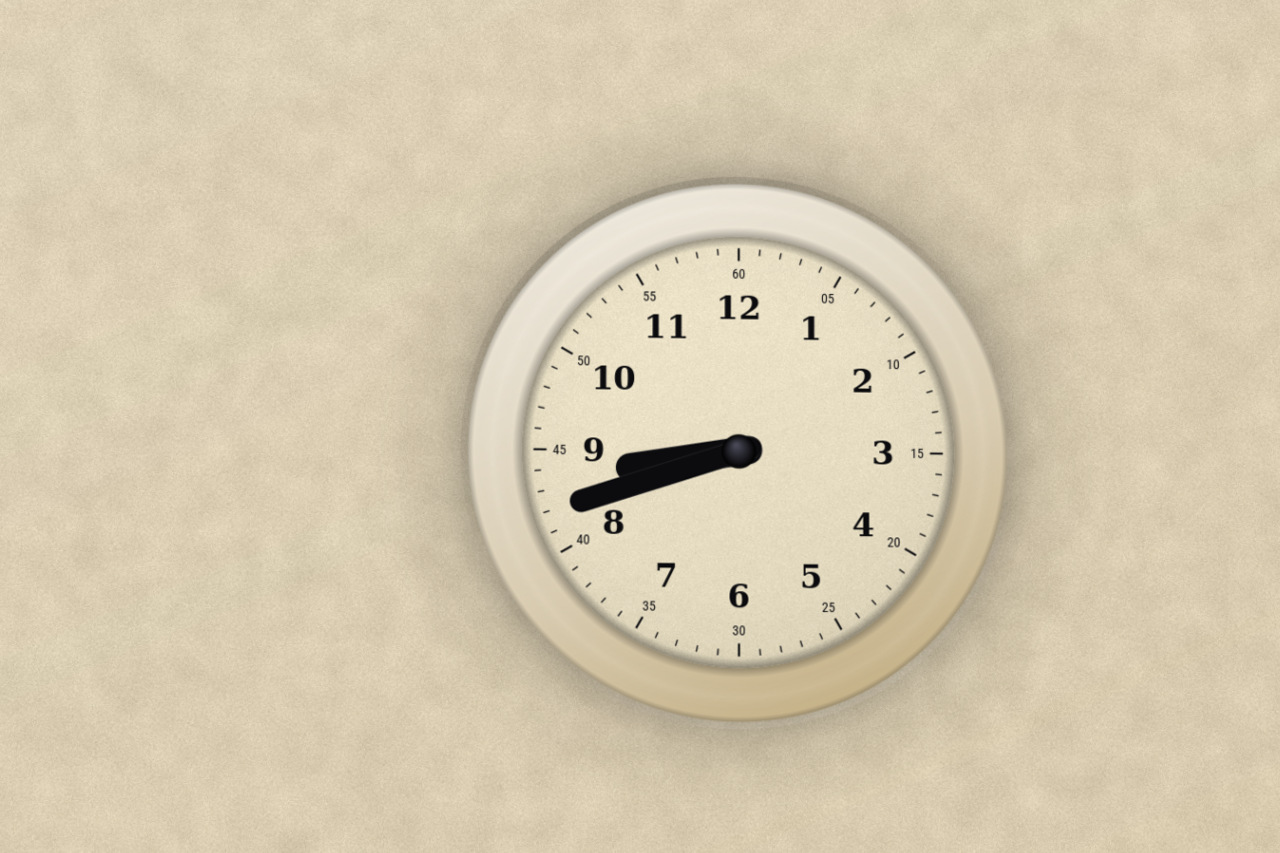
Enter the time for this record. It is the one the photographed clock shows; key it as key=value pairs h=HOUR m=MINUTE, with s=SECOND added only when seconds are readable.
h=8 m=42
